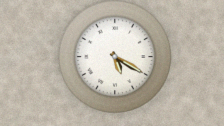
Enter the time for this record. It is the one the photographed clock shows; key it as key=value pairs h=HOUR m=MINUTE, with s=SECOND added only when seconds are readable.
h=5 m=20
